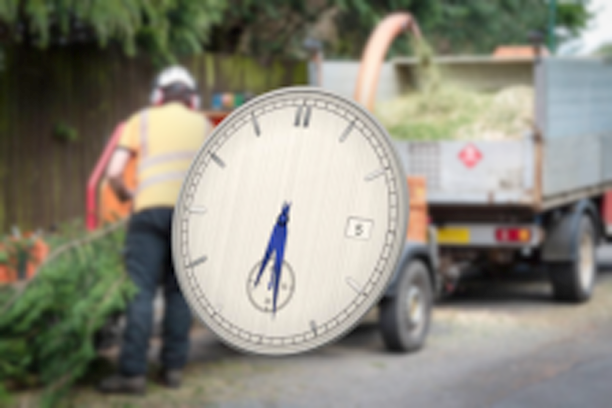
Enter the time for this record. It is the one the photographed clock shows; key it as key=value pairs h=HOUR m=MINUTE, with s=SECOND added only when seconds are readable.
h=6 m=29
